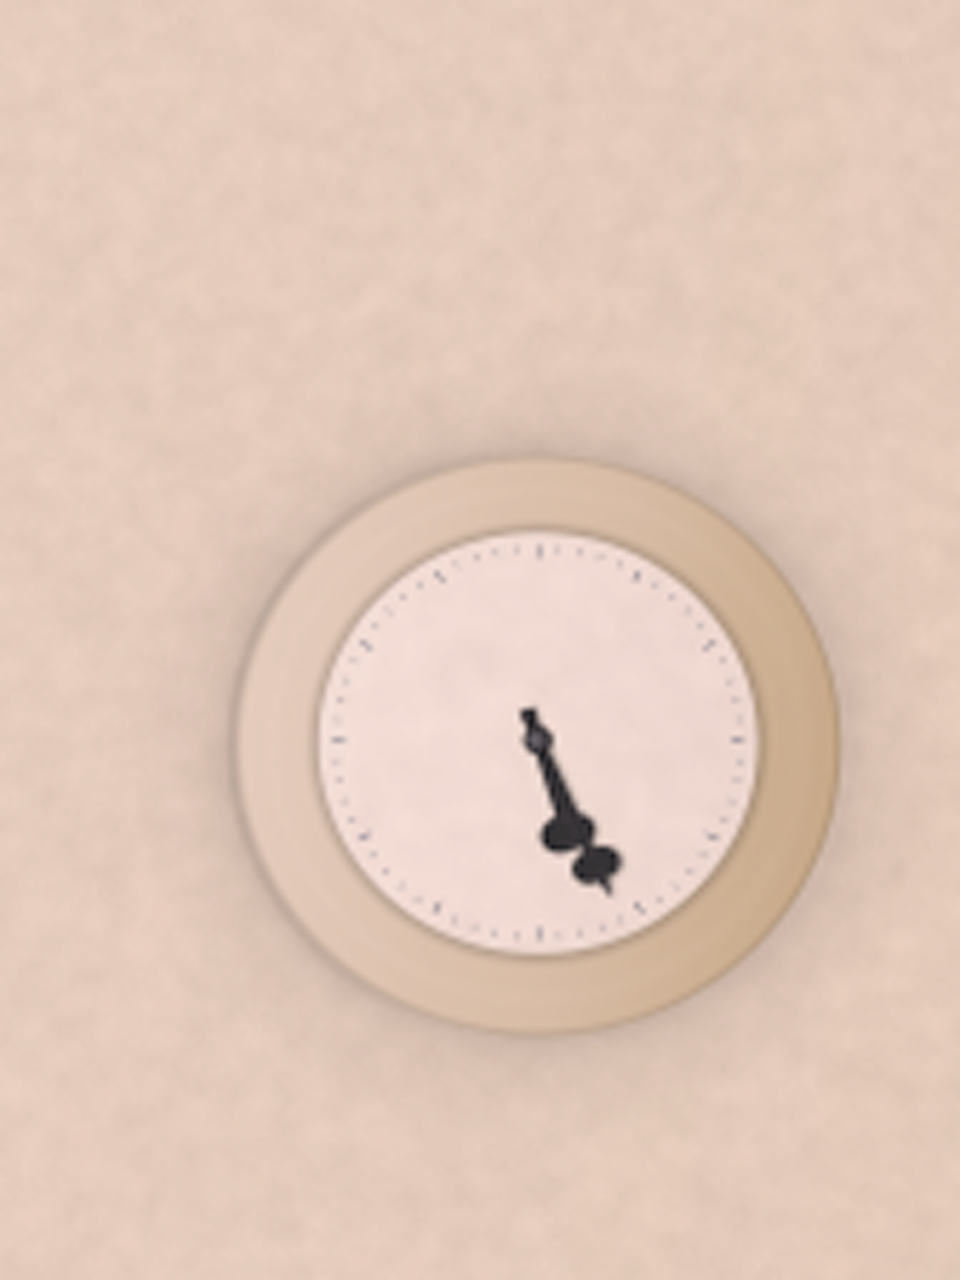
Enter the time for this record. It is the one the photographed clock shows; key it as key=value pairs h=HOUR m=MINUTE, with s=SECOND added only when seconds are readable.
h=5 m=26
